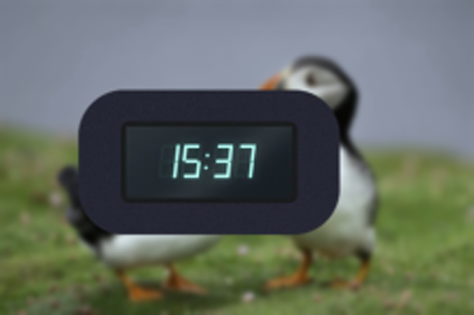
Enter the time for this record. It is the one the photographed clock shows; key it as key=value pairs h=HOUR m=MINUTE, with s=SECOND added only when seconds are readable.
h=15 m=37
